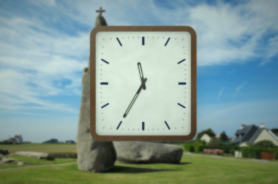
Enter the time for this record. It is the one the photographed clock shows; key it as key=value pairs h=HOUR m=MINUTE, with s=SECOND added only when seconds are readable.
h=11 m=35
